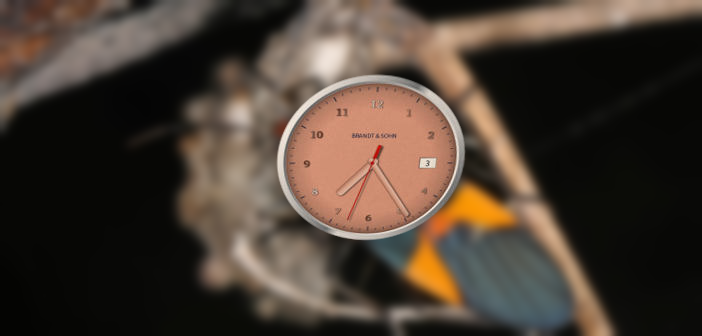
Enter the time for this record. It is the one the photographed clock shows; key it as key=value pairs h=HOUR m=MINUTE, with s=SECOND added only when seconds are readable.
h=7 m=24 s=33
